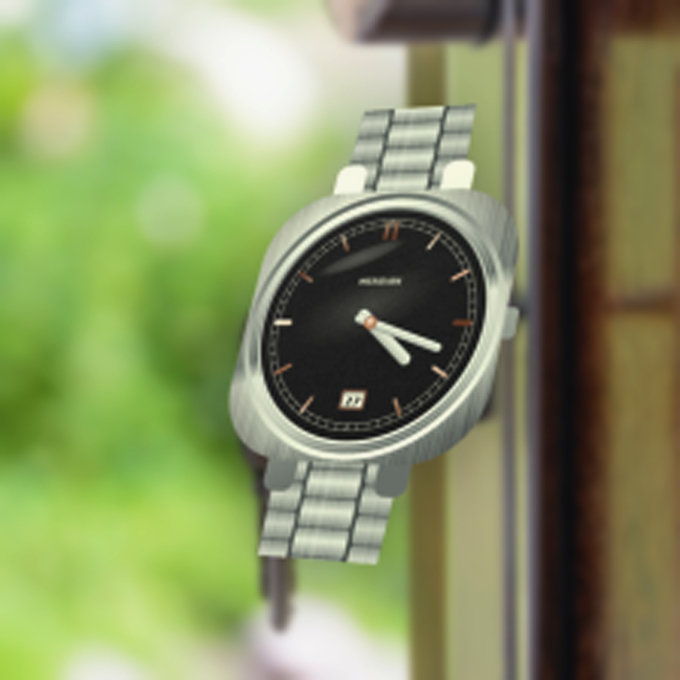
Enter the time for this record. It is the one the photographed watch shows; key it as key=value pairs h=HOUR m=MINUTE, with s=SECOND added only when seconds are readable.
h=4 m=18
